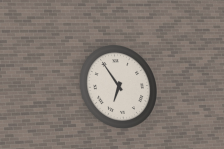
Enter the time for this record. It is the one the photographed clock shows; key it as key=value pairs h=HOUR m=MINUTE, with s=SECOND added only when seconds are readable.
h=6 m=55
